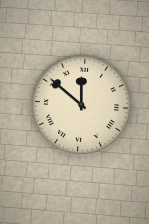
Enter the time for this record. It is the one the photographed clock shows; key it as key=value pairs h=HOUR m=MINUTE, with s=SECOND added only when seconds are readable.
h=11 m=51
